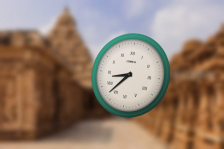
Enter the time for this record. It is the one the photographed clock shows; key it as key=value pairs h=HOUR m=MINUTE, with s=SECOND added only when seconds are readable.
h=8 m=37
